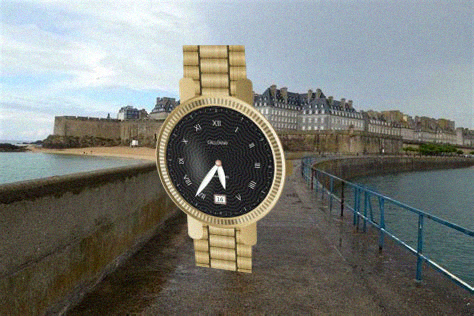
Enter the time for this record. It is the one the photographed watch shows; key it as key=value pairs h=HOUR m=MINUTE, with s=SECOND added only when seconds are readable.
h=5 m=36
